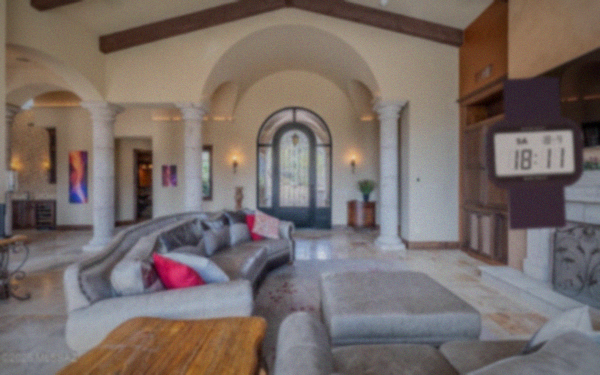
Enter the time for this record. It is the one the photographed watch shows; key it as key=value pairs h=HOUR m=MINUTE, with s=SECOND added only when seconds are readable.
h=18 m=11
